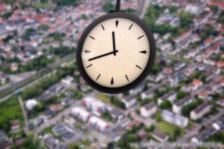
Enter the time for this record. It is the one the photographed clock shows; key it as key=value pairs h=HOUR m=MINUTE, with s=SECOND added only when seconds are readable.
h=11 m=42
